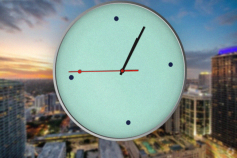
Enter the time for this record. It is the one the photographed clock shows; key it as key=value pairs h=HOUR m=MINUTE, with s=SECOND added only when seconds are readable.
h=1 m=5 s=46
